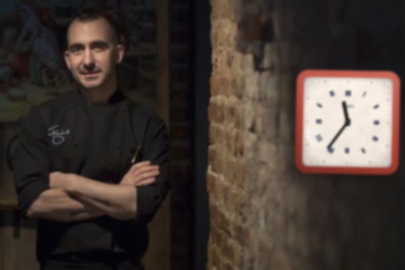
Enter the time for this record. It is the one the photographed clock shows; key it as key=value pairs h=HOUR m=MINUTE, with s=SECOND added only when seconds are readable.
h=11 m=36
